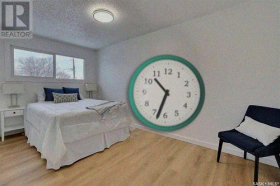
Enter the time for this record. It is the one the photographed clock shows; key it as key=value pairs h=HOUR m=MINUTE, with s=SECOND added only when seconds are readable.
h=10 m=33
